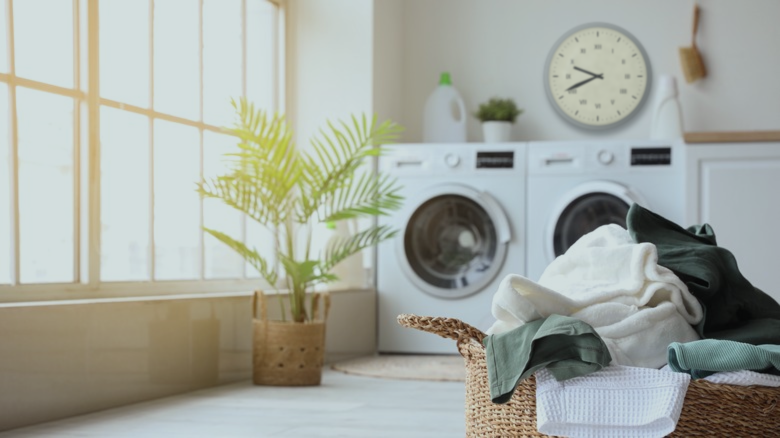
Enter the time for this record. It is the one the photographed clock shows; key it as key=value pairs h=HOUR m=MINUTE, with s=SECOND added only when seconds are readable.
h=9 m=41
